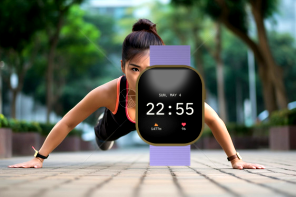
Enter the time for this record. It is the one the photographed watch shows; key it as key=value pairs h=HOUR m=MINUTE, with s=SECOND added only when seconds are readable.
h=22 m=55
